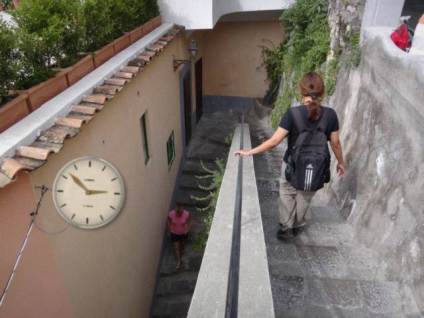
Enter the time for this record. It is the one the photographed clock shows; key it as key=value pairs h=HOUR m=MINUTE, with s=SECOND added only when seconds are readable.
h=2 m=52
